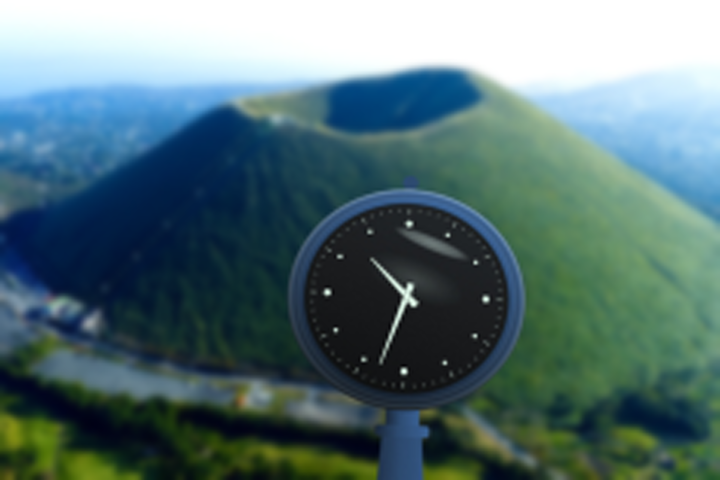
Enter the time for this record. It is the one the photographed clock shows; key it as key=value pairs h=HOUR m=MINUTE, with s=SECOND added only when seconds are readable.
h=10 m=33
